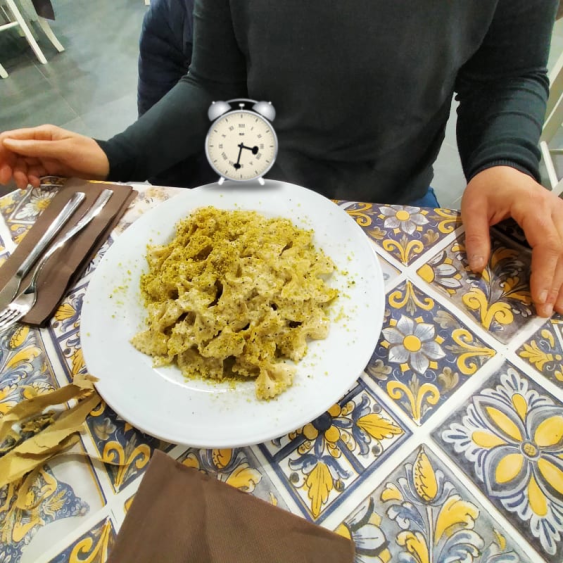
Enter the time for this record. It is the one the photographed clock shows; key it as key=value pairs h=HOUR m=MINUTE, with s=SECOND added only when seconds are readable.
h=3 m=32
